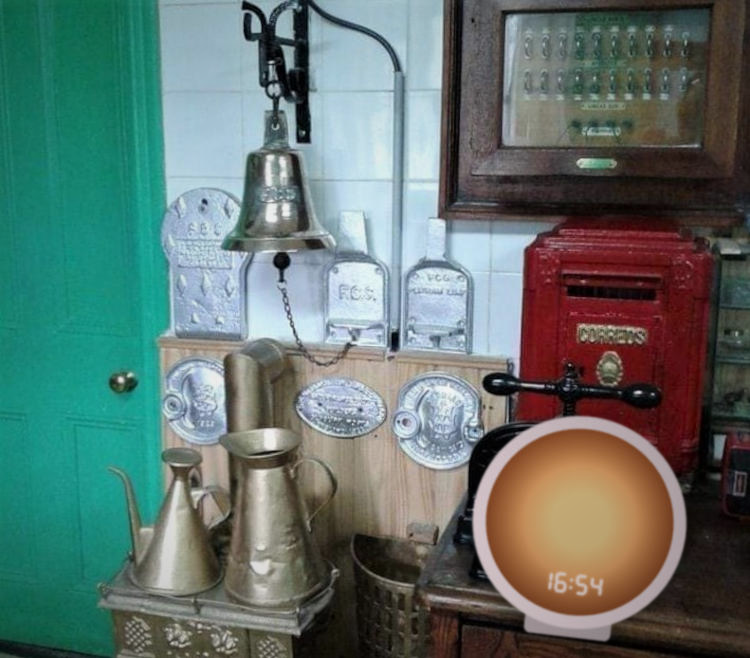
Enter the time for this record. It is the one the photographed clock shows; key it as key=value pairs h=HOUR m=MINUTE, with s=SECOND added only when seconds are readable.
h=16 m=54
